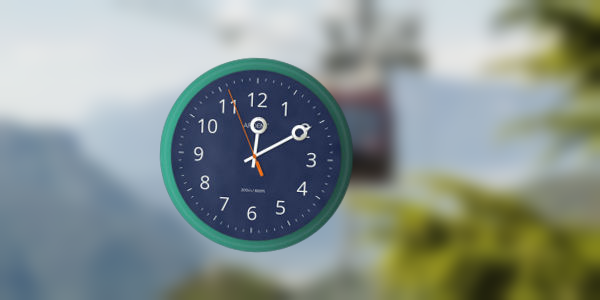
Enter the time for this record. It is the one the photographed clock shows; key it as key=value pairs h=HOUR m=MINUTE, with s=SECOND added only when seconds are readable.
h=12 m=9 s=56
